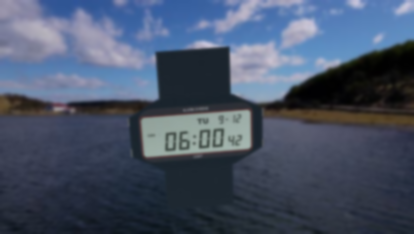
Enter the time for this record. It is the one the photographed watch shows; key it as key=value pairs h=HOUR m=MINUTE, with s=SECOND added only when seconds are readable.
h=6 m=0
